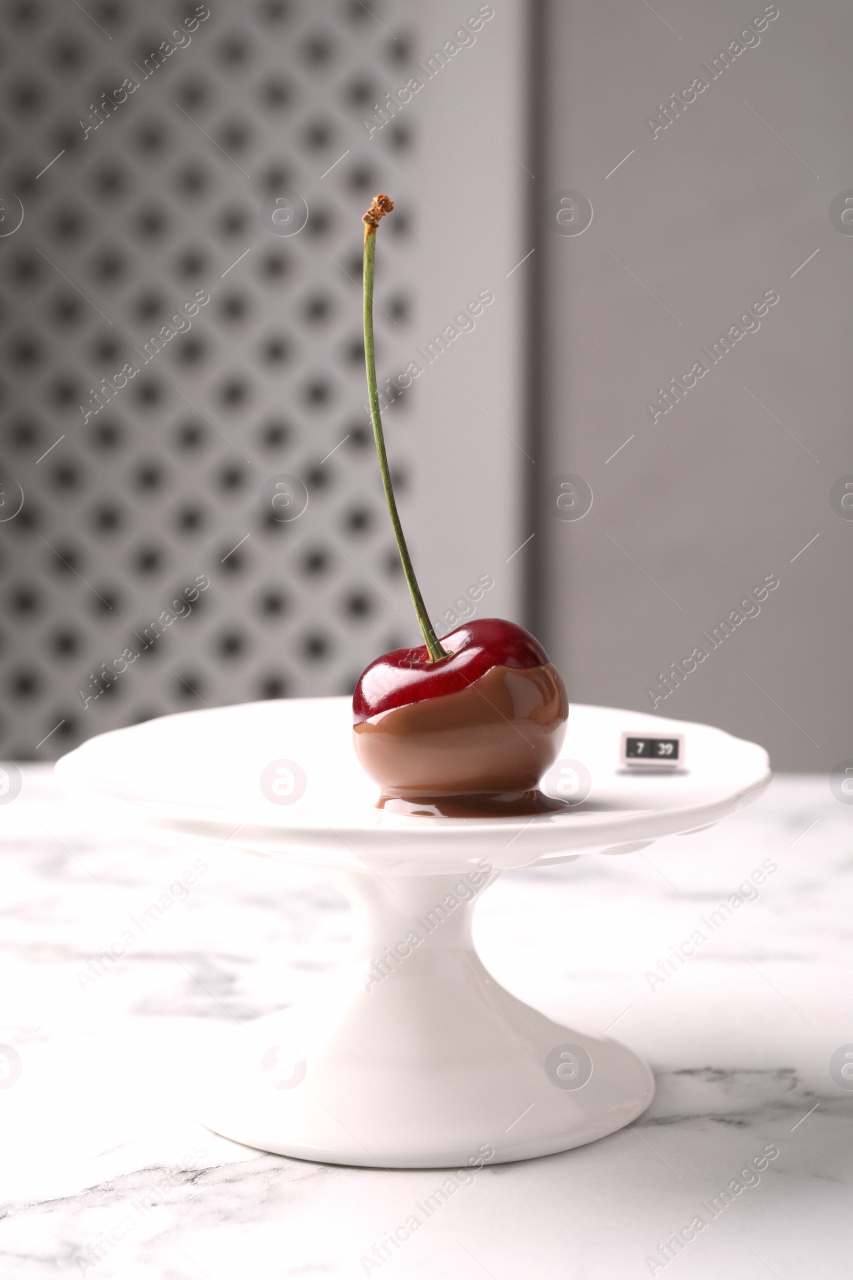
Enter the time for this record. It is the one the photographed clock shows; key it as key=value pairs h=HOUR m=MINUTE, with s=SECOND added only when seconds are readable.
h=7 m=39
